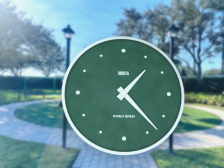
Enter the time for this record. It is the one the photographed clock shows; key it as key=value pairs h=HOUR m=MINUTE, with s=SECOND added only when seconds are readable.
h=1 m=23
